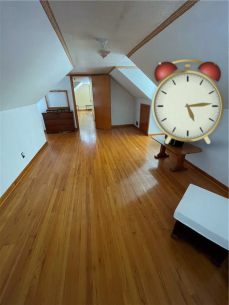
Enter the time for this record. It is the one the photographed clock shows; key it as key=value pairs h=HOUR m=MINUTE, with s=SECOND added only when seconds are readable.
h=5 m=14
